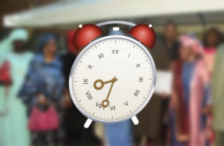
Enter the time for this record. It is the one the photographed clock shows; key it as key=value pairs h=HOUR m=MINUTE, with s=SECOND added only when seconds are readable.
h=8 m=33
